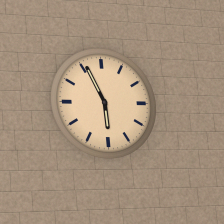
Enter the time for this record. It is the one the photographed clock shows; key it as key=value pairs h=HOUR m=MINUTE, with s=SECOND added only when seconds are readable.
h=5 m=56
